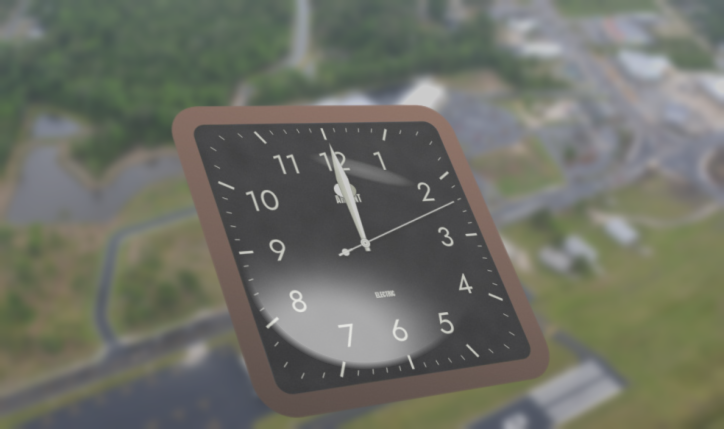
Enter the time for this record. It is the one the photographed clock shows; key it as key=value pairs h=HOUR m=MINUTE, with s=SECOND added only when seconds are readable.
h=12 m=0 s=12
